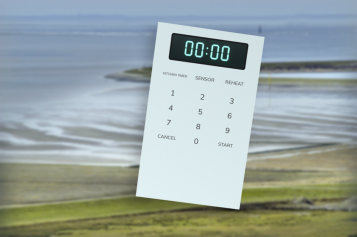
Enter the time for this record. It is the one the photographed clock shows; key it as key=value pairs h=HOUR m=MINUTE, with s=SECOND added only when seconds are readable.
h=0 m=0
